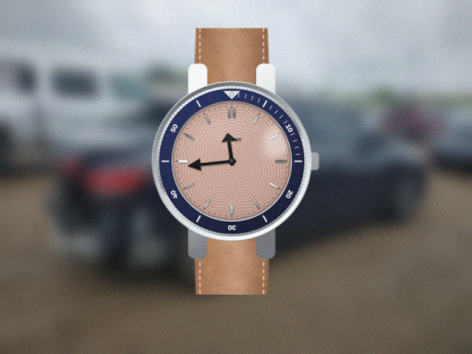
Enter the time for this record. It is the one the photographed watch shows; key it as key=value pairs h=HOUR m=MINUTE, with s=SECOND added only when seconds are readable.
h=11 m=44
